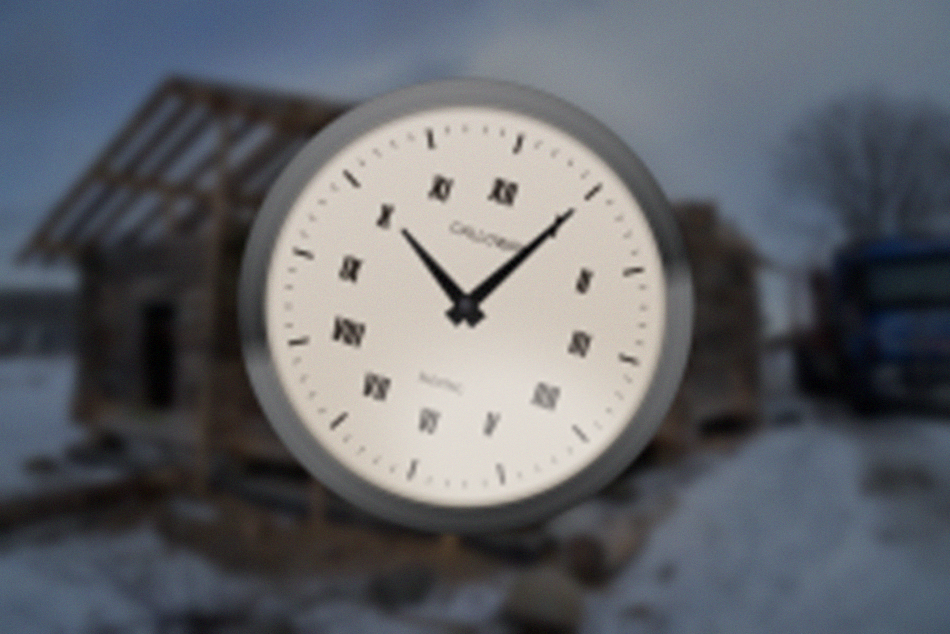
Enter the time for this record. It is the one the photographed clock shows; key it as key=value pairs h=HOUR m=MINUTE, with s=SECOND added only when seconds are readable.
h=10 m=5
